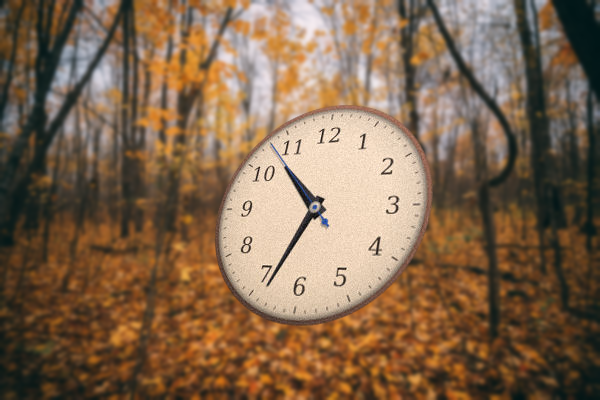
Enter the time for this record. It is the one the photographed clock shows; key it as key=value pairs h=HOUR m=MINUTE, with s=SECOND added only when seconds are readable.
h=10 m=33 s=53
